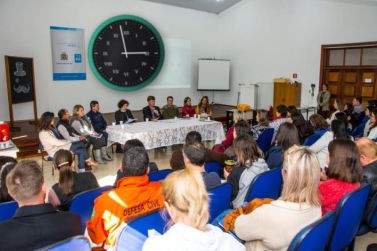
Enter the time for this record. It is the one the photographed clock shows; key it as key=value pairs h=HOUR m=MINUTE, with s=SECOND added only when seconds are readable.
h=2 m=58
